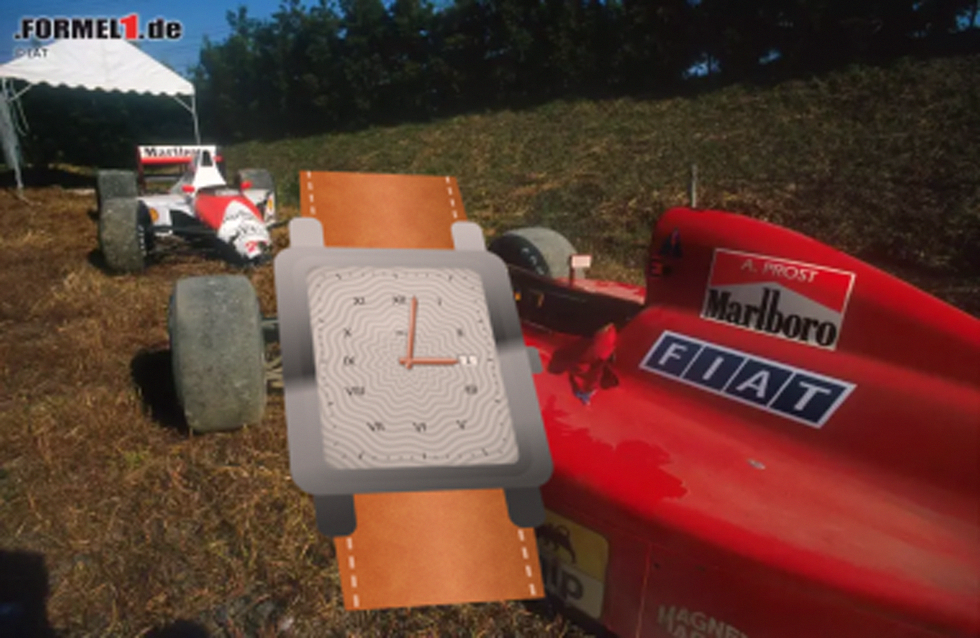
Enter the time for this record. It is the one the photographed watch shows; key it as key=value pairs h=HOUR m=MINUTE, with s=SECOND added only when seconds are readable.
h=3 m=2
